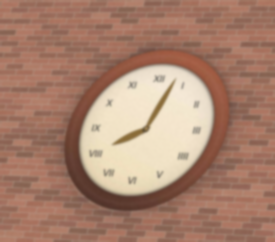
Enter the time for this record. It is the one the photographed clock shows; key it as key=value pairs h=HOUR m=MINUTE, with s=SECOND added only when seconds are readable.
h=8 m=3
